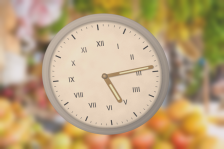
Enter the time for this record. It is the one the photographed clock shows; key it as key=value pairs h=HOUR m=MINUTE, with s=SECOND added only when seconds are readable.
h=5 m=14
